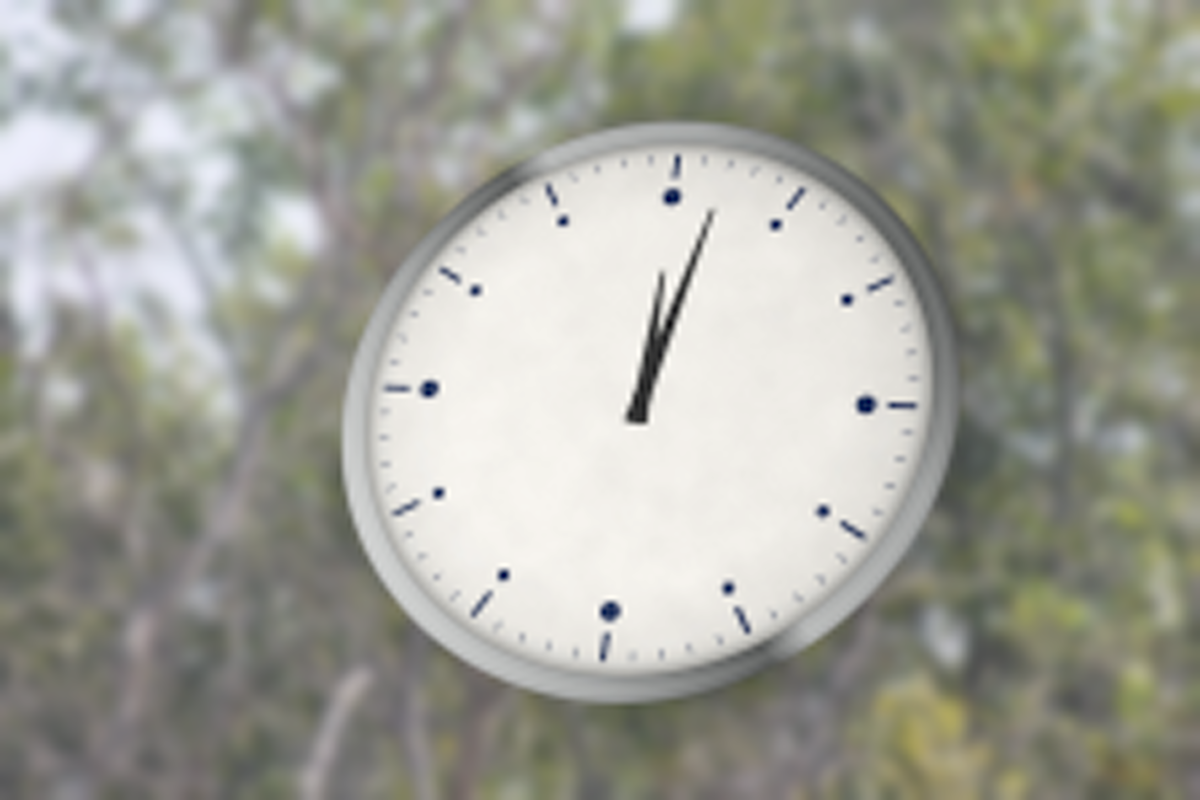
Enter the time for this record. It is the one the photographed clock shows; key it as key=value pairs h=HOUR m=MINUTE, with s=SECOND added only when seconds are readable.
h=12 m=2
